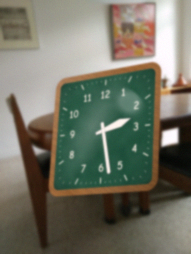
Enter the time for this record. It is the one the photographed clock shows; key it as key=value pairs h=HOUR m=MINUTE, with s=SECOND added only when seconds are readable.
h=2 m=28
